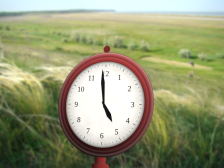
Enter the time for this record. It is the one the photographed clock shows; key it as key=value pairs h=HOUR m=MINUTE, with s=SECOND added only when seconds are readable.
h=4 m=59
